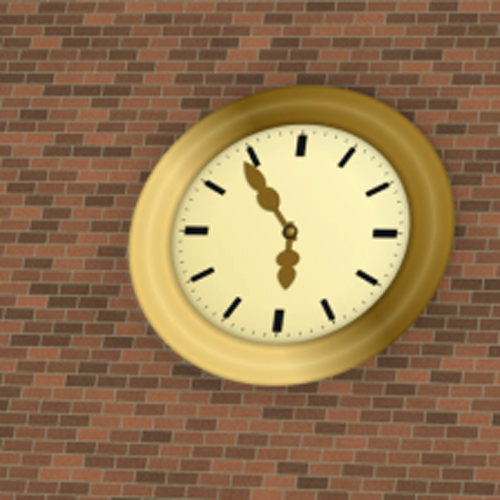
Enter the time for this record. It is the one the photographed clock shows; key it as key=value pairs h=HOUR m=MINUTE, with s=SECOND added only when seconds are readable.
h=5 m=54
